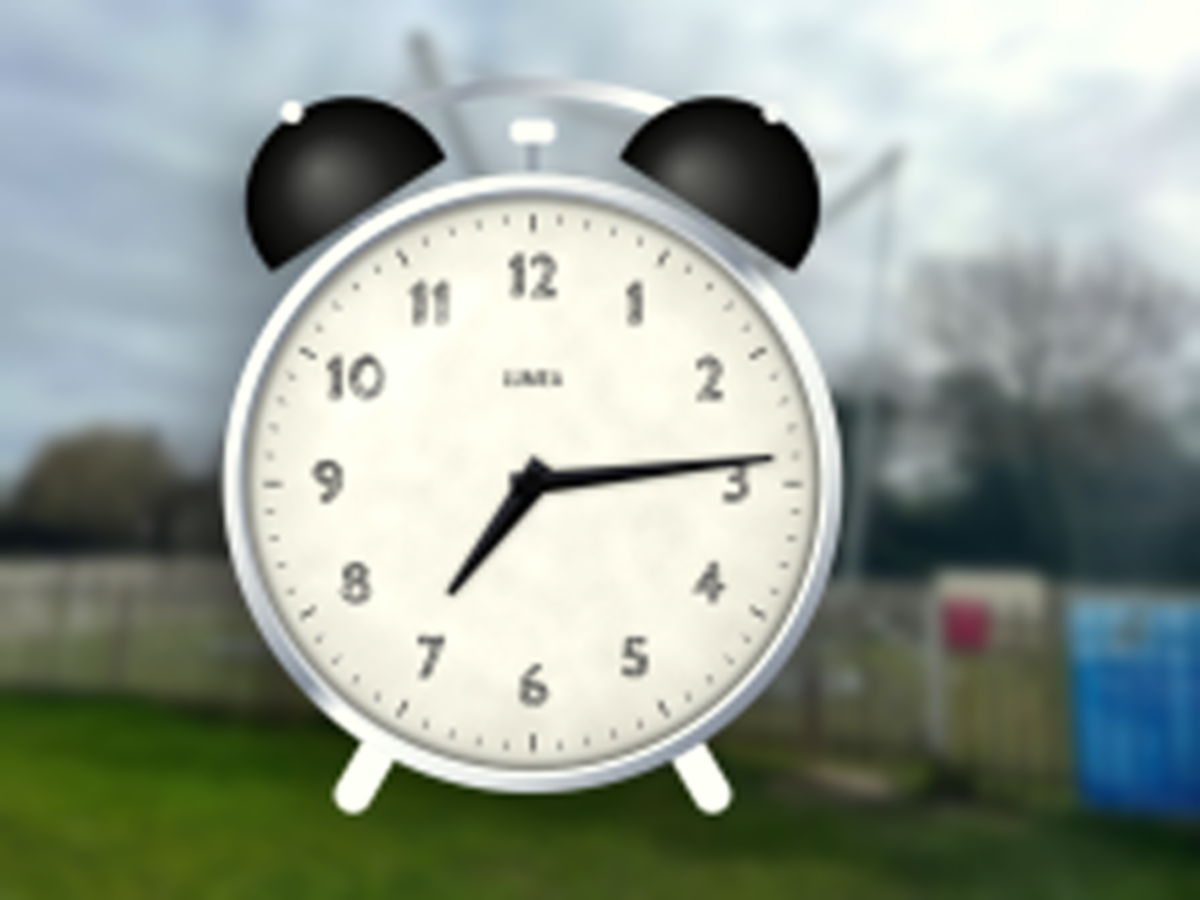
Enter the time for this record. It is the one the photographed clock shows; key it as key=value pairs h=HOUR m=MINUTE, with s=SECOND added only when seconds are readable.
h=7 m=14
